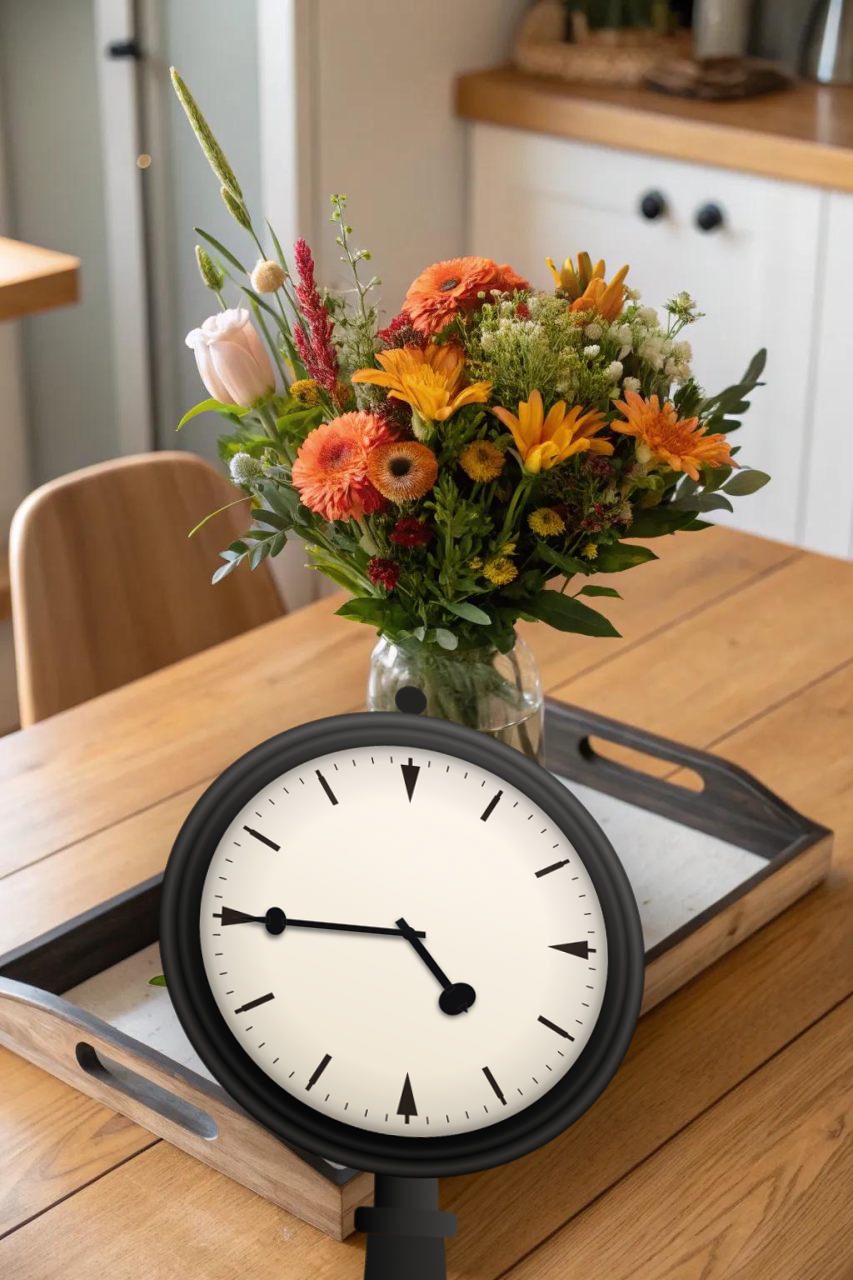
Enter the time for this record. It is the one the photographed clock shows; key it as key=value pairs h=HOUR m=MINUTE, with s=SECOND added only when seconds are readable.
h=4 m=45
